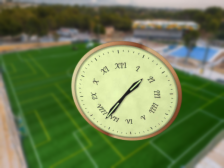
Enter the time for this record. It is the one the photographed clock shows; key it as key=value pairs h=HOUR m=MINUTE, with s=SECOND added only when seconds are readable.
h=1 m=37
